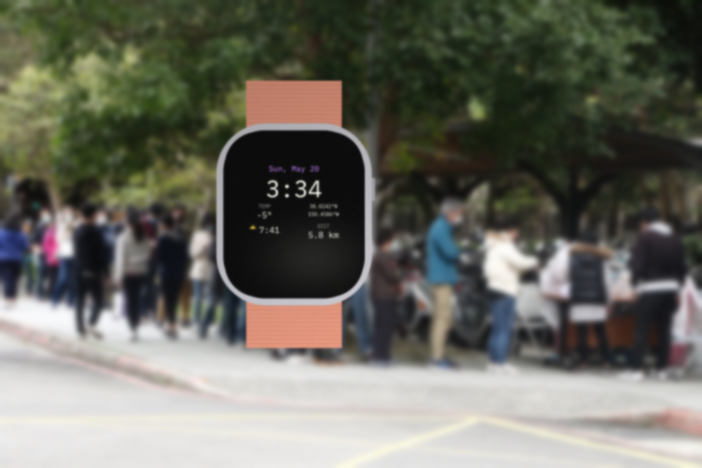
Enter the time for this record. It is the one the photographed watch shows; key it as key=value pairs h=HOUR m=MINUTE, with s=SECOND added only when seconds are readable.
h=3 m=34
